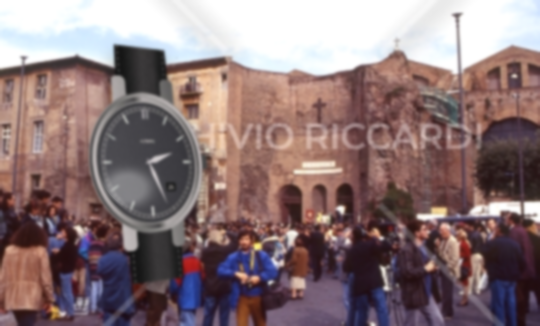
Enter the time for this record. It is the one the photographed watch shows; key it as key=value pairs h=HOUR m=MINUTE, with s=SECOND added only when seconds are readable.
h=2 m=26
